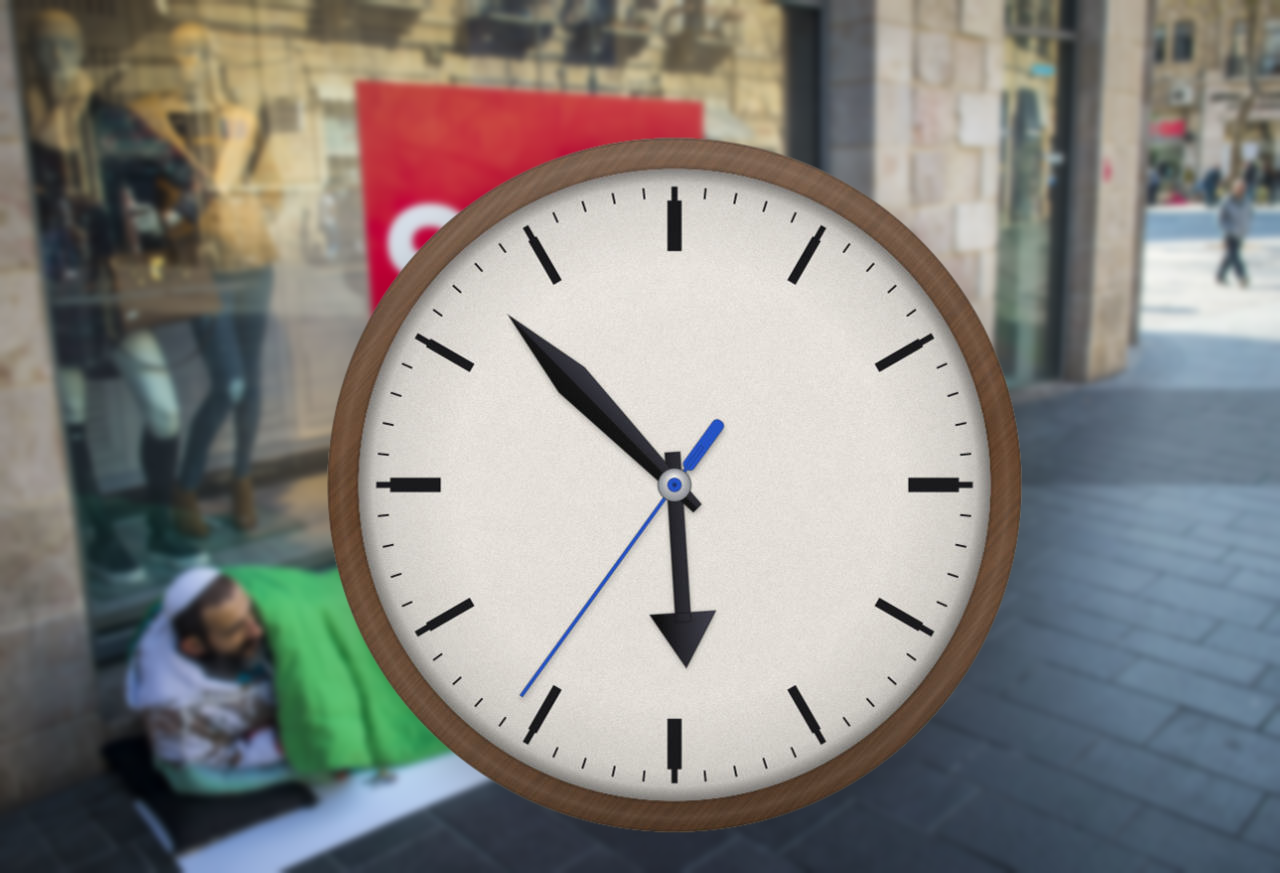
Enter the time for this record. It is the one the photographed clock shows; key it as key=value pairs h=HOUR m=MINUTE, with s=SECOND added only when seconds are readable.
h=5 m=52 s=36
